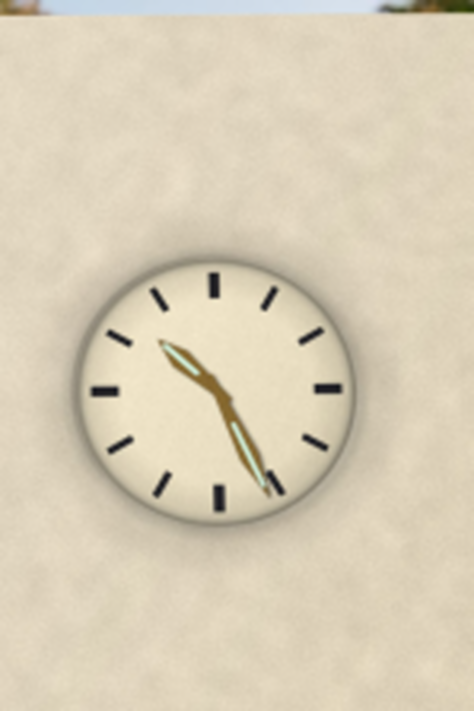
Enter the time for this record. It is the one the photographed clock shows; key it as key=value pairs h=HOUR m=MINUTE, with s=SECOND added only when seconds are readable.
h=10 m=26
